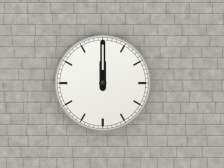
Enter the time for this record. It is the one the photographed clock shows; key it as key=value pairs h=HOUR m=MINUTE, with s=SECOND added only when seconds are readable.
h=12 m=0
